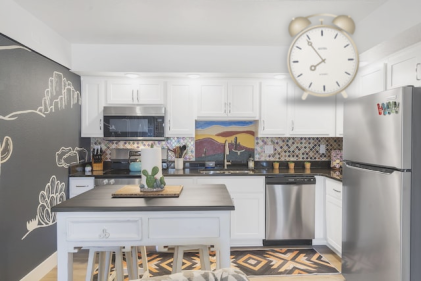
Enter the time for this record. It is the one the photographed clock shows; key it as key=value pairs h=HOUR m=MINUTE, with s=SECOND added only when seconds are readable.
h=7 m=54
